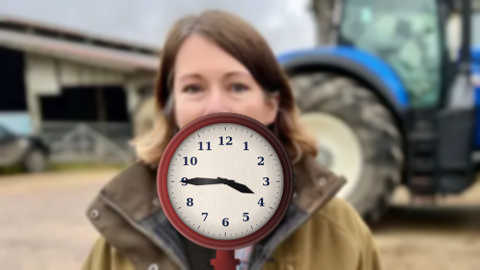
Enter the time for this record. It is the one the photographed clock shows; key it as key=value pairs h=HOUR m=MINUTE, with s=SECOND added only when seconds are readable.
h=3 m=45
